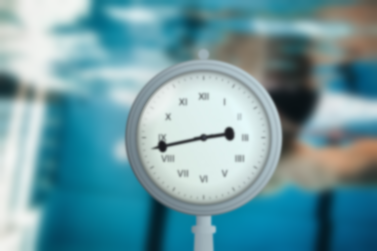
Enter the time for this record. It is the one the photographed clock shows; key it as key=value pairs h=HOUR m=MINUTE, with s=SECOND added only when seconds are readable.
h=2 m=43
